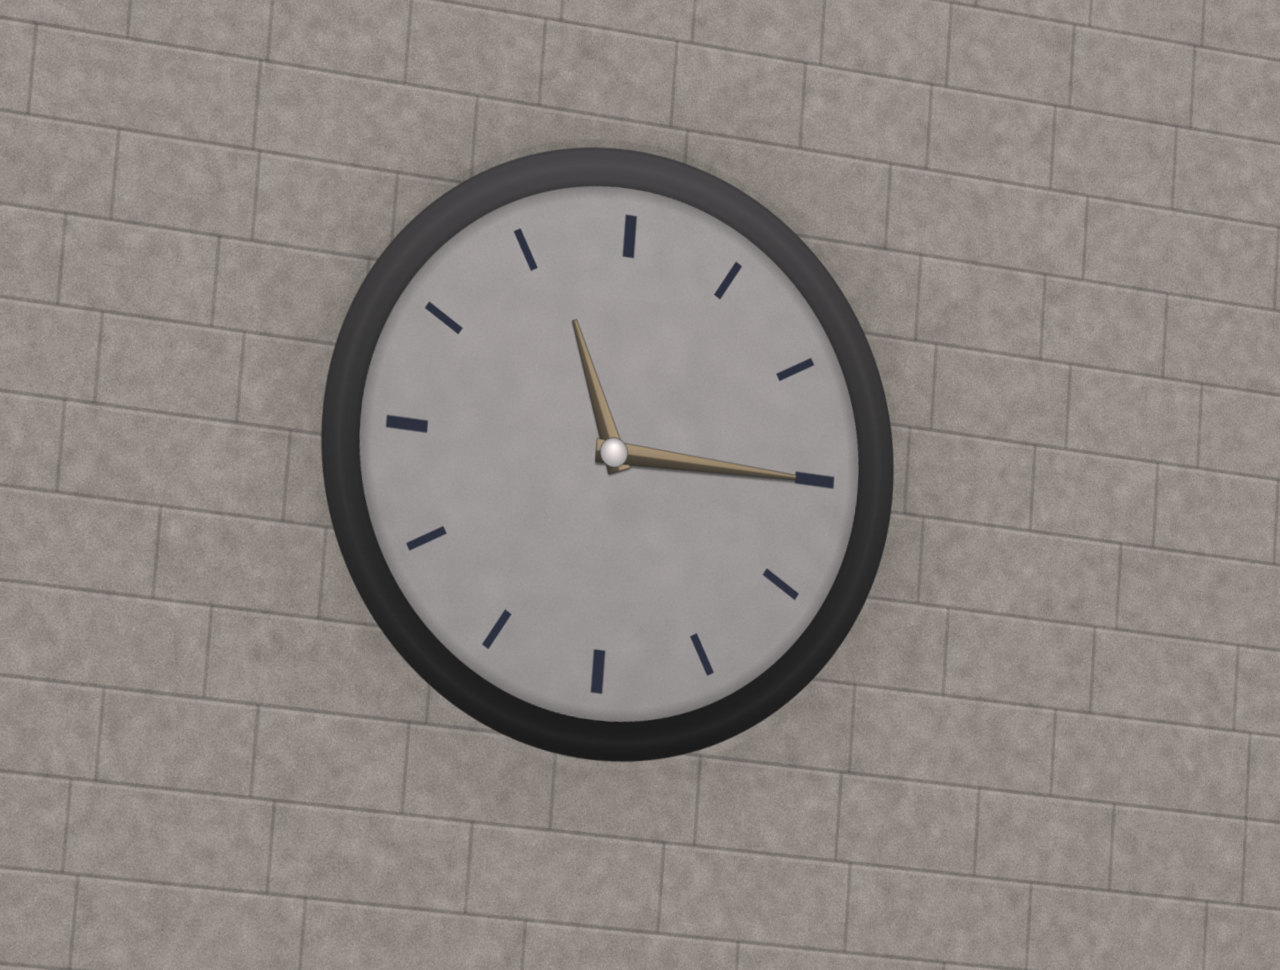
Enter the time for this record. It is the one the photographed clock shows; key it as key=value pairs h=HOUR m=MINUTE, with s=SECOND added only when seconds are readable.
h=11 m=15
